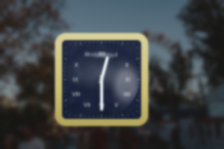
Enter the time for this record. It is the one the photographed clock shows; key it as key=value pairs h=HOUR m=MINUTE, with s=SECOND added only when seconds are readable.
h=12 m=30
